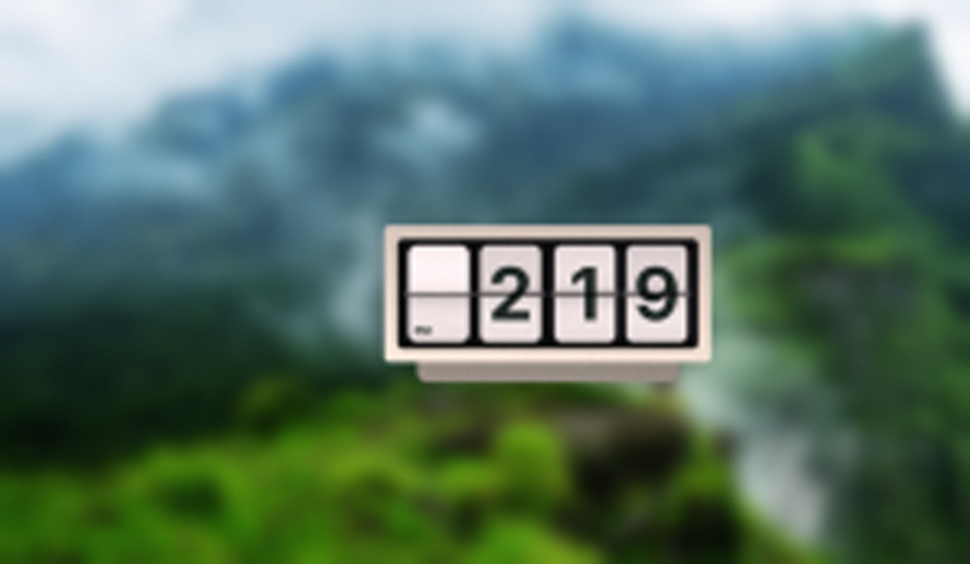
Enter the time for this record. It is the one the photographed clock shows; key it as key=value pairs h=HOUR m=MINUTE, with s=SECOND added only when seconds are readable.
h=2 m=19
